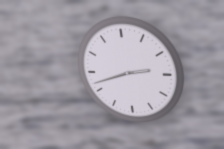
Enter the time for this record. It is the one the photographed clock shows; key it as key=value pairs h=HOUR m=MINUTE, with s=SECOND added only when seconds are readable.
h=2 m=42
